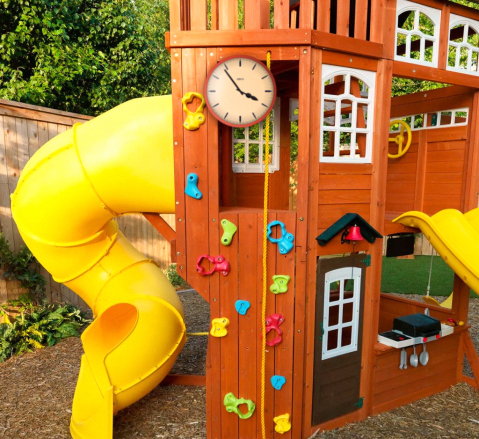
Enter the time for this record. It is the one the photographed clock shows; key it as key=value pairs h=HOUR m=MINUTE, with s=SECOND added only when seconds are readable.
h=3 m=54
